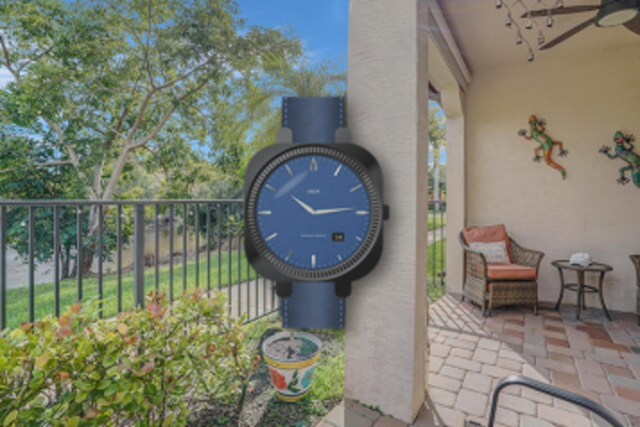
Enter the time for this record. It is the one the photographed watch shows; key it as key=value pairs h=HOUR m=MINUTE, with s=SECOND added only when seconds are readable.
h=10 m=14
